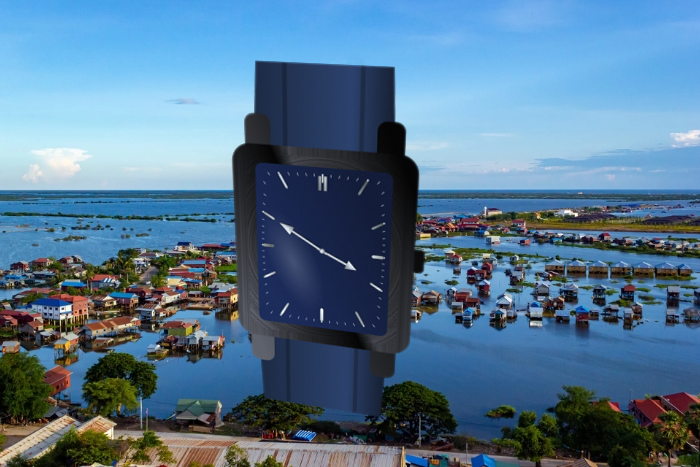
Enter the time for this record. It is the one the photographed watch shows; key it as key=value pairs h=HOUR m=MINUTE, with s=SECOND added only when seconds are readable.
h=3 m=50
